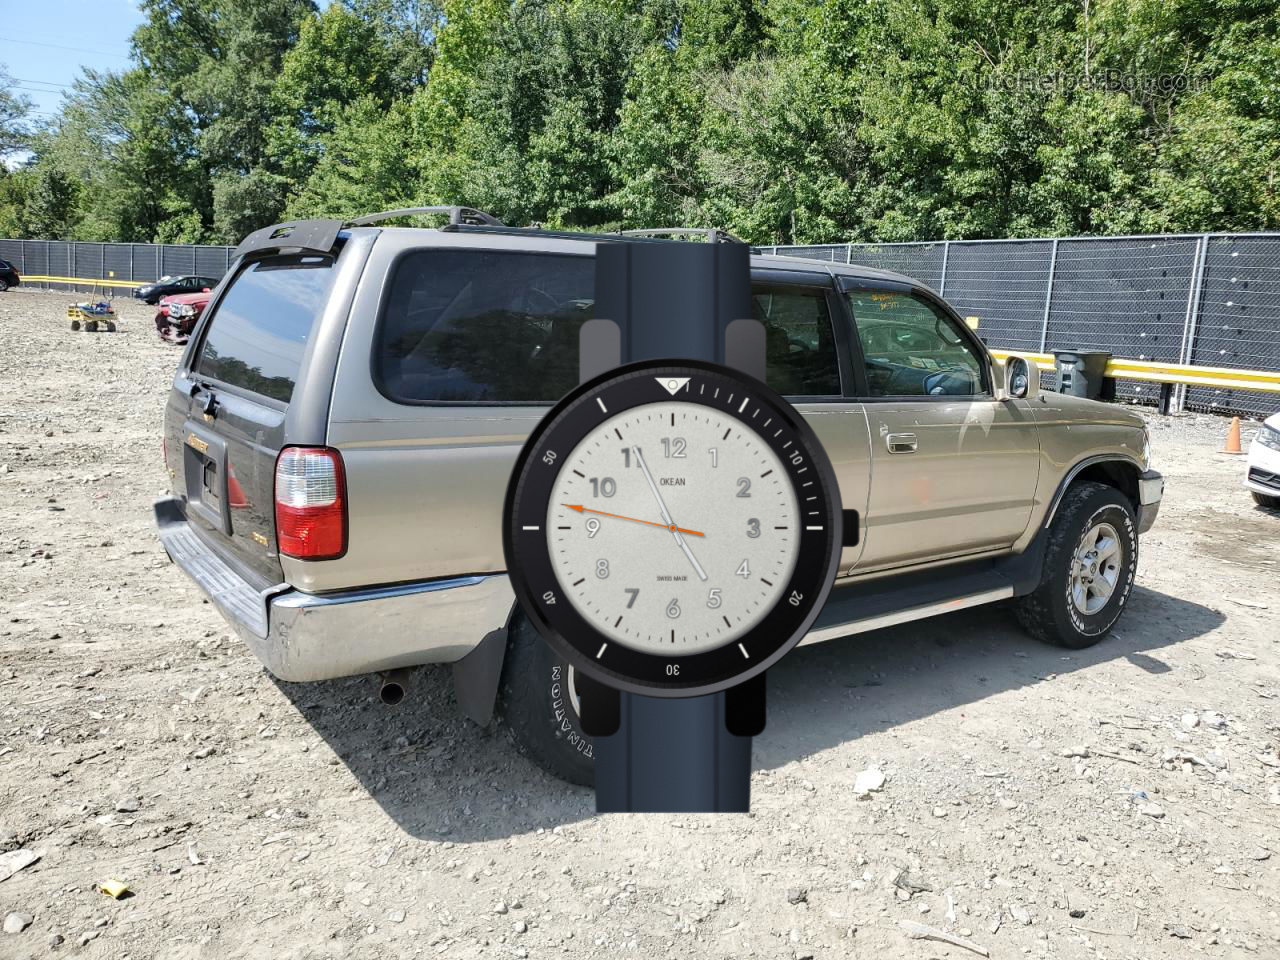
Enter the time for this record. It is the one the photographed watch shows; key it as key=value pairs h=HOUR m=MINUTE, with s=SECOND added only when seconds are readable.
h=4 m=55 s=47
